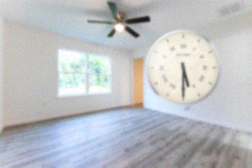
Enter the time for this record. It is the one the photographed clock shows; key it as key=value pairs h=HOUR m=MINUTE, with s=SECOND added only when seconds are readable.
h=5 m=30
